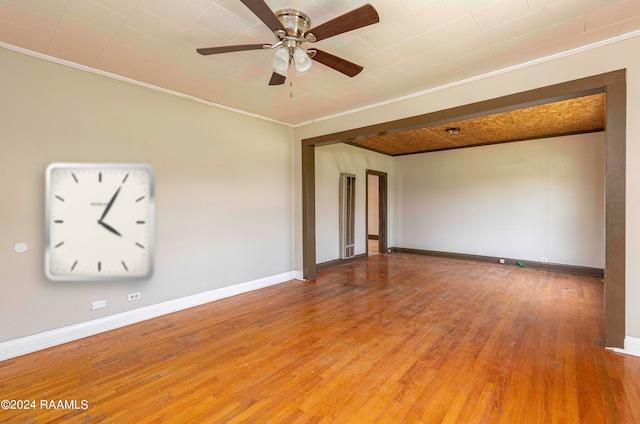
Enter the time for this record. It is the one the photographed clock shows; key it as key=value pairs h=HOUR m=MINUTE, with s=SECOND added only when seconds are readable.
h=4 m=5
